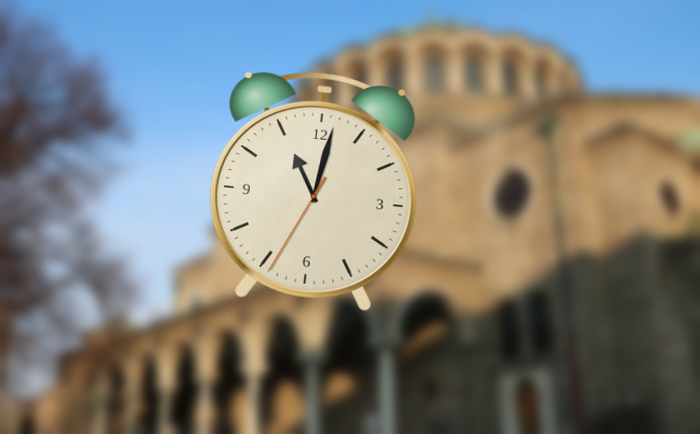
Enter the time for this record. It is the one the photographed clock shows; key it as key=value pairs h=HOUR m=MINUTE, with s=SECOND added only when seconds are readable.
h=11 m=1 s=34
